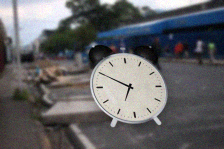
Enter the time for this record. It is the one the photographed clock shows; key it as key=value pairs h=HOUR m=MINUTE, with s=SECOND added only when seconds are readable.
h=6 m=50
